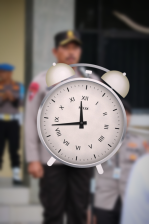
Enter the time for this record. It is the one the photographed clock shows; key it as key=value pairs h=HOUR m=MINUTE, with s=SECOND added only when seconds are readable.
h=11 m=43
